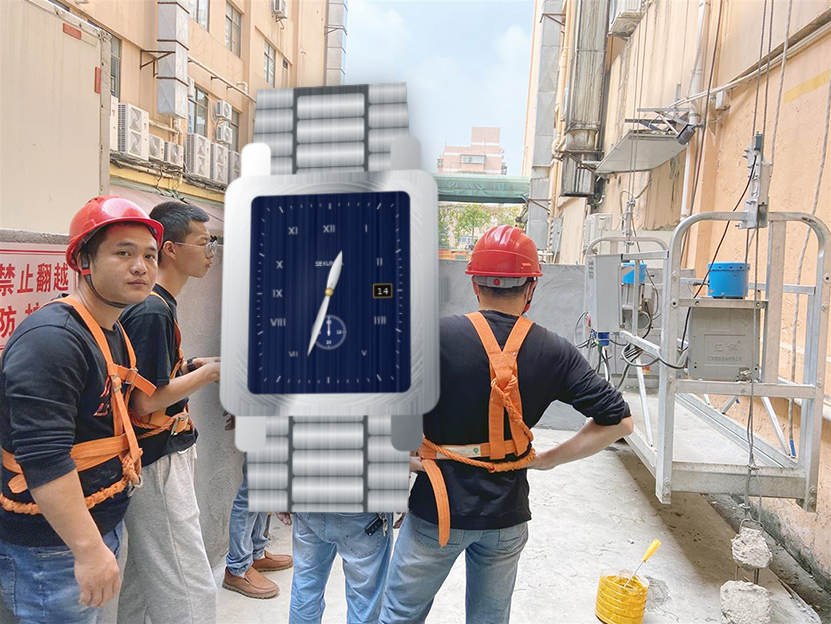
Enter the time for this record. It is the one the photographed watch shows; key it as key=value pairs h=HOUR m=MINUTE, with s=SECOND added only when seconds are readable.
h=12 m=33
